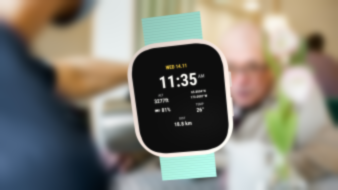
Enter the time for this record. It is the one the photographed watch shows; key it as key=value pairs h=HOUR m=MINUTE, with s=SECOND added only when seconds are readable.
h=11 m=35
